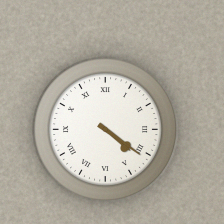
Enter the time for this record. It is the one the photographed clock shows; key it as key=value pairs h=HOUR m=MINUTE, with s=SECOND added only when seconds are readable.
h=4 m=21
